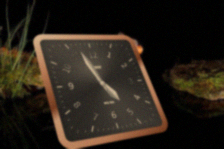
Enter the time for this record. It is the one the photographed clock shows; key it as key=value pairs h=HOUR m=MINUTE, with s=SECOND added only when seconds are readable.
h=4 m=57
